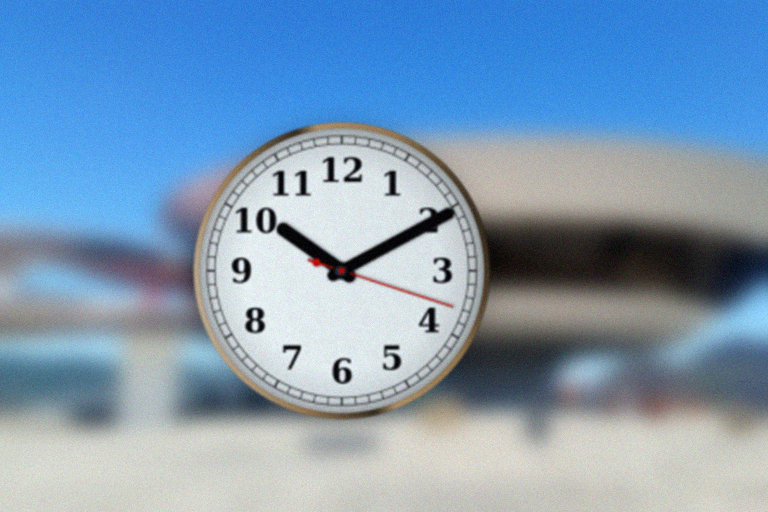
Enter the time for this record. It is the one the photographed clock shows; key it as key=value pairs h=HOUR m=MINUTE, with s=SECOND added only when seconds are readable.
h=10 m=10 s=18
